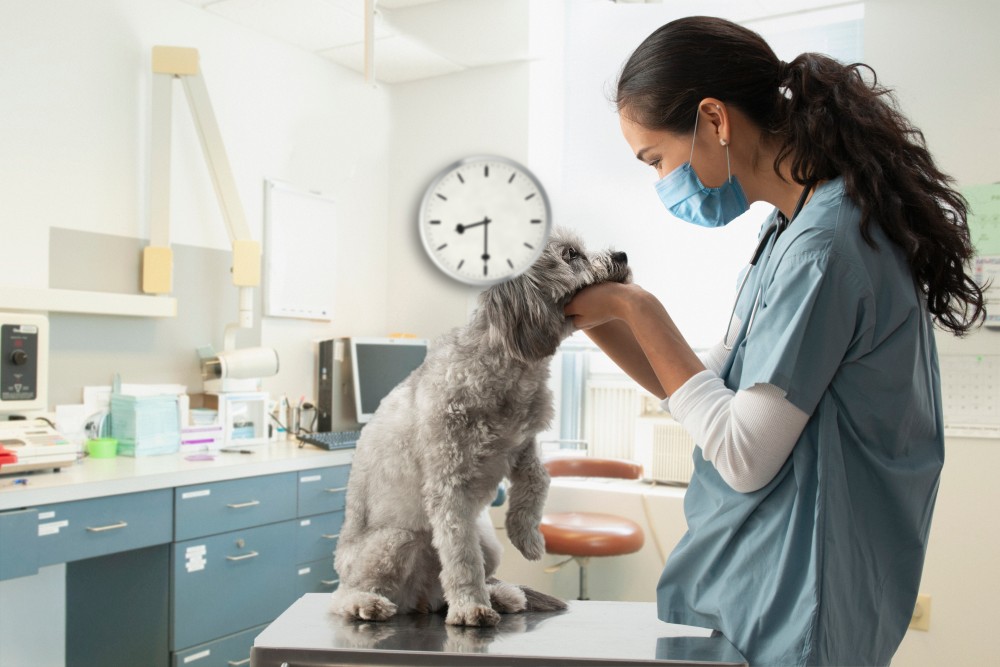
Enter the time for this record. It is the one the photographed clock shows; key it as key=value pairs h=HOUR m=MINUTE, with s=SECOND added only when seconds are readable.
h=8 m=30
